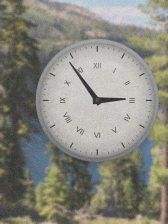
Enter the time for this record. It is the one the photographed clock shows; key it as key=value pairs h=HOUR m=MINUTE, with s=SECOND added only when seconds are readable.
h=2 m=54
